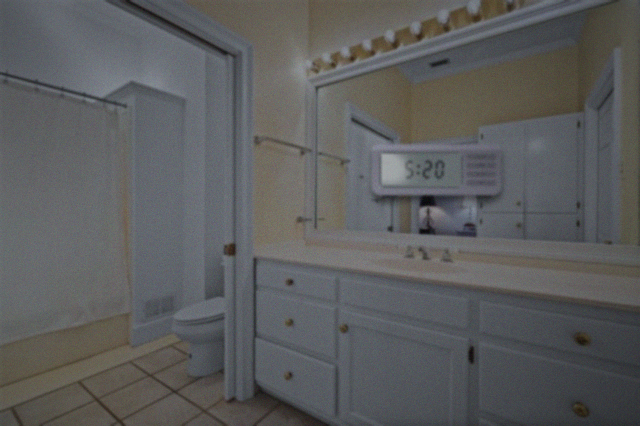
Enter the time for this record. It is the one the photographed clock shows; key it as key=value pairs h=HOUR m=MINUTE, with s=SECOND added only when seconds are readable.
h=5 m=20
